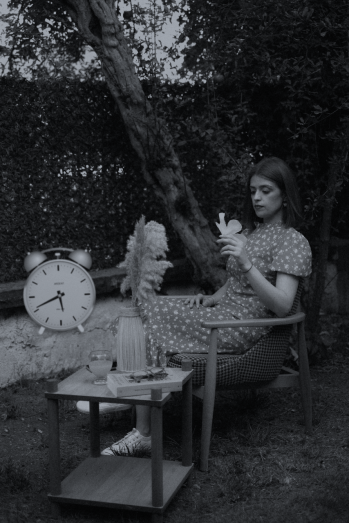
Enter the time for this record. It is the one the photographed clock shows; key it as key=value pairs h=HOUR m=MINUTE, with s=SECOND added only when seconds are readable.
h=5 m=41
